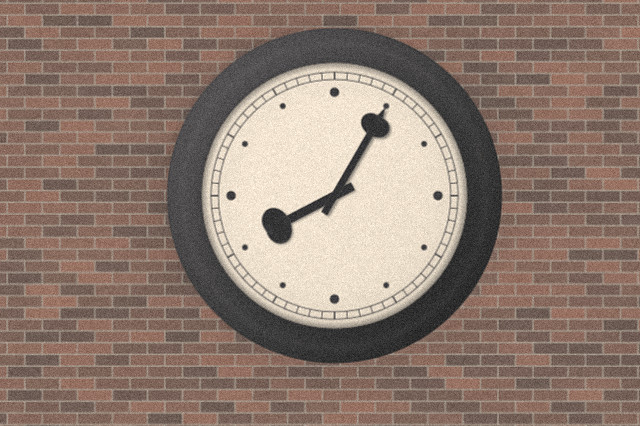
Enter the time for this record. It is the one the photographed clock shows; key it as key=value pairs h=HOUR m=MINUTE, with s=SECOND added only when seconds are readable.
h=8 m=5
